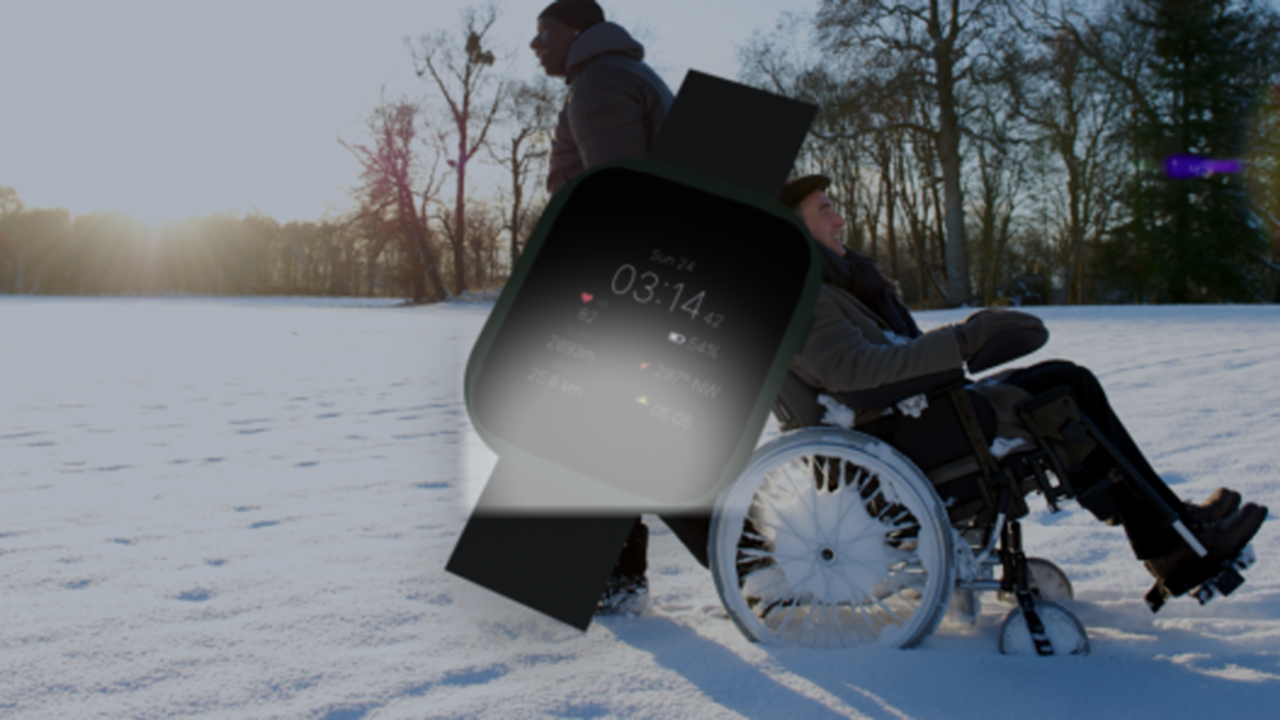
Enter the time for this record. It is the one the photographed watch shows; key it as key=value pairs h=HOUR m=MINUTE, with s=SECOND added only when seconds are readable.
h=3 m=14
